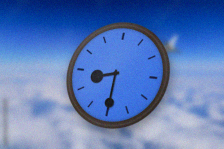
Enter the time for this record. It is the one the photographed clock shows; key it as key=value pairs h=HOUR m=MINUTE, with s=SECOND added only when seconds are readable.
h=8 m=30
